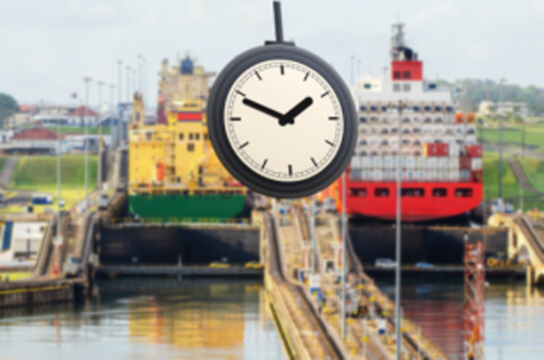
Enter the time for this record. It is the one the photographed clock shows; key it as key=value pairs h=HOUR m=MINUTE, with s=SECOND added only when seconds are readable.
h=1 m=49
